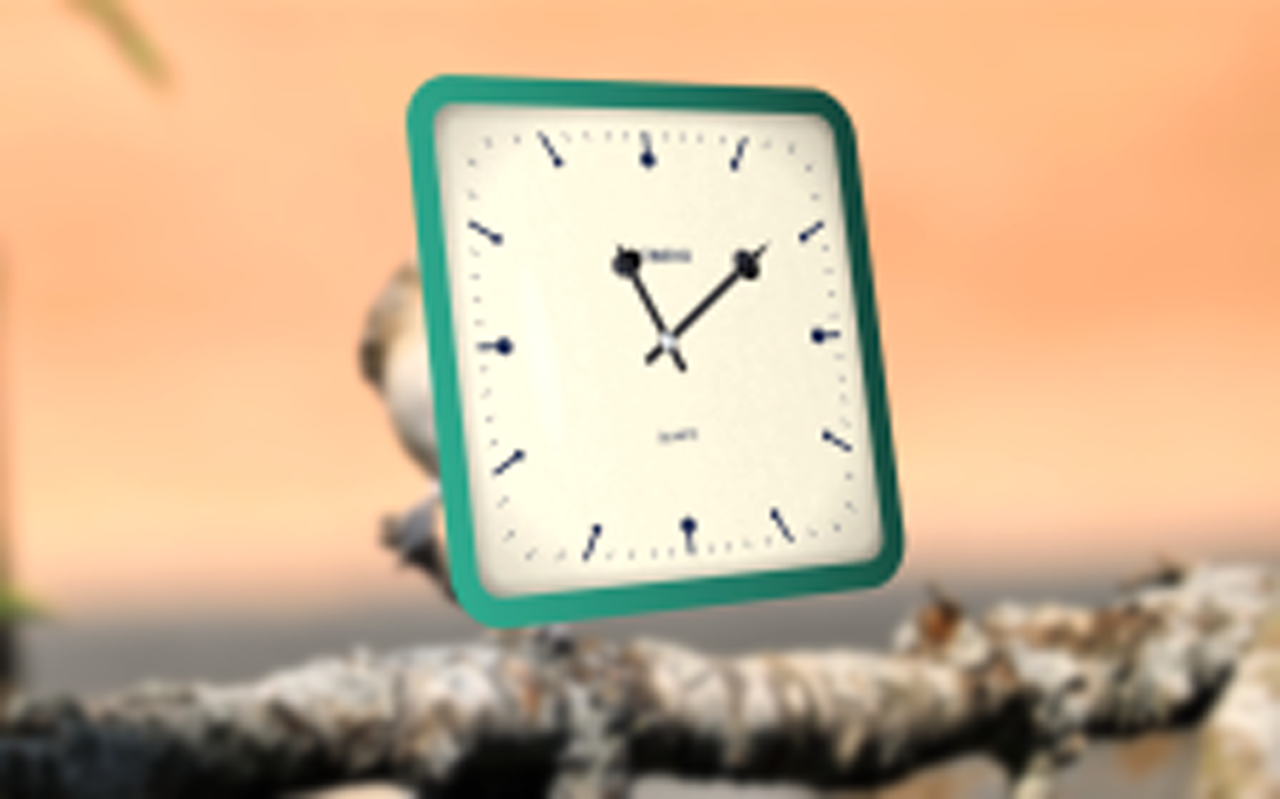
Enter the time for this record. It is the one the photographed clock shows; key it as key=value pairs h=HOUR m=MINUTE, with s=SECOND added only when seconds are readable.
h=11 m=9
